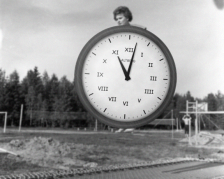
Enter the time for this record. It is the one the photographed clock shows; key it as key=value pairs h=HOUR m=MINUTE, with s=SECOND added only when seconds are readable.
h=11 m=2
